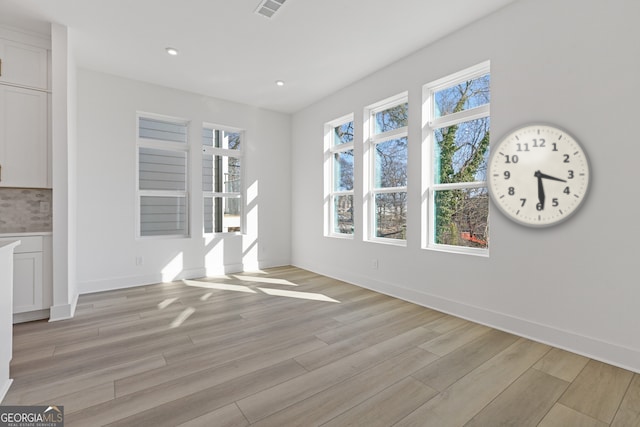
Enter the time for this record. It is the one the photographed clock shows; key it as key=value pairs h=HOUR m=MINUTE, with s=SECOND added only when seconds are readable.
h=3 m=29
